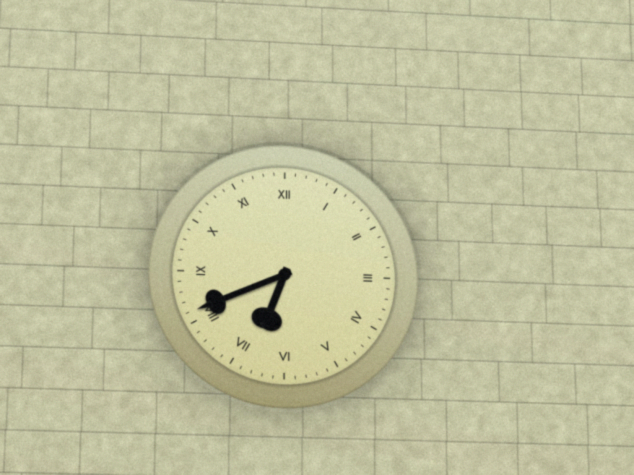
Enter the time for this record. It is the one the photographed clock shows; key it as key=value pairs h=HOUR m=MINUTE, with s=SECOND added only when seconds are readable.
h=6 m=41
